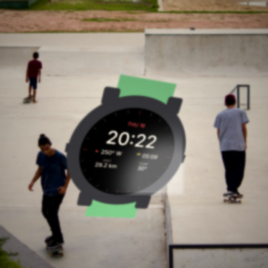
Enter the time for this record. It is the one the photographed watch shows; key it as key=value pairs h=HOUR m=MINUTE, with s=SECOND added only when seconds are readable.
h=20 m=22
